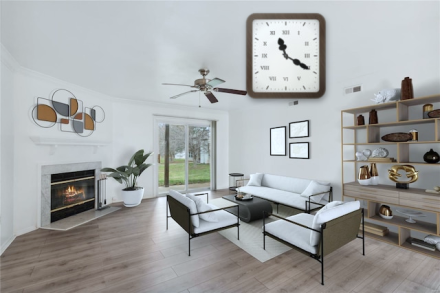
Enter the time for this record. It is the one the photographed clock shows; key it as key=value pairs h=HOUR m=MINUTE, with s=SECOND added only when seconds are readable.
h=11 m=20
